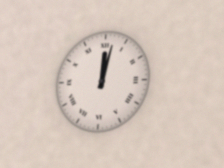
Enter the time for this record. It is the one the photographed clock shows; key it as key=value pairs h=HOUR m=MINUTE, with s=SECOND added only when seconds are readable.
h=12 m=2
